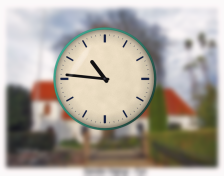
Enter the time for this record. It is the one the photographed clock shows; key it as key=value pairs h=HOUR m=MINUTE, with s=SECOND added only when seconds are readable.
h=10 m=46
